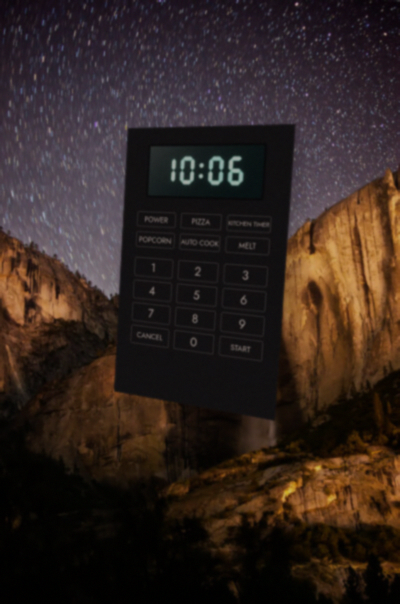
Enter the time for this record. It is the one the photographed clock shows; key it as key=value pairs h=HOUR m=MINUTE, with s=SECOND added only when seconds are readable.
h=10 m=6
